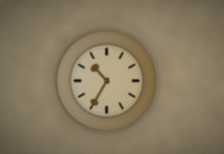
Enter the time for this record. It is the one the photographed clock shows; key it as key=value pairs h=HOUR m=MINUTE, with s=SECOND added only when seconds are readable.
h=10 m=35
